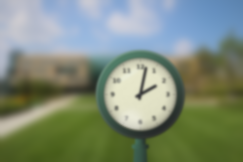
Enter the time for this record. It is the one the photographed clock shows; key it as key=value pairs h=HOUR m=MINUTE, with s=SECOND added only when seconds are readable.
h=2 m=2
